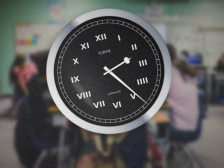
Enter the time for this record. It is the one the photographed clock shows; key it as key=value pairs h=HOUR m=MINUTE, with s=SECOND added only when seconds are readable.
h=2 m=24
